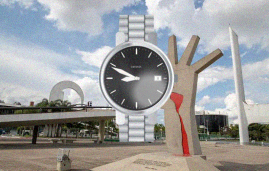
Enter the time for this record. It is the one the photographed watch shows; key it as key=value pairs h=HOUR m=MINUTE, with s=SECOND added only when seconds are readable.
h=8 m=49
